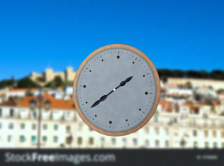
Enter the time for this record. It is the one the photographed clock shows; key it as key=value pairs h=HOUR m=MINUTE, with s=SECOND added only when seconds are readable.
h=1 m=38
